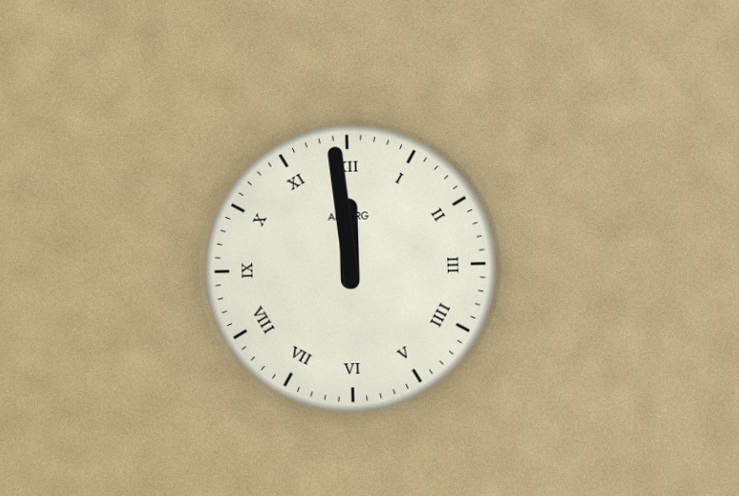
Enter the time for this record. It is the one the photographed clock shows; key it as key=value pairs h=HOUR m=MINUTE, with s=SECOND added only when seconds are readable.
h=11 m=59
